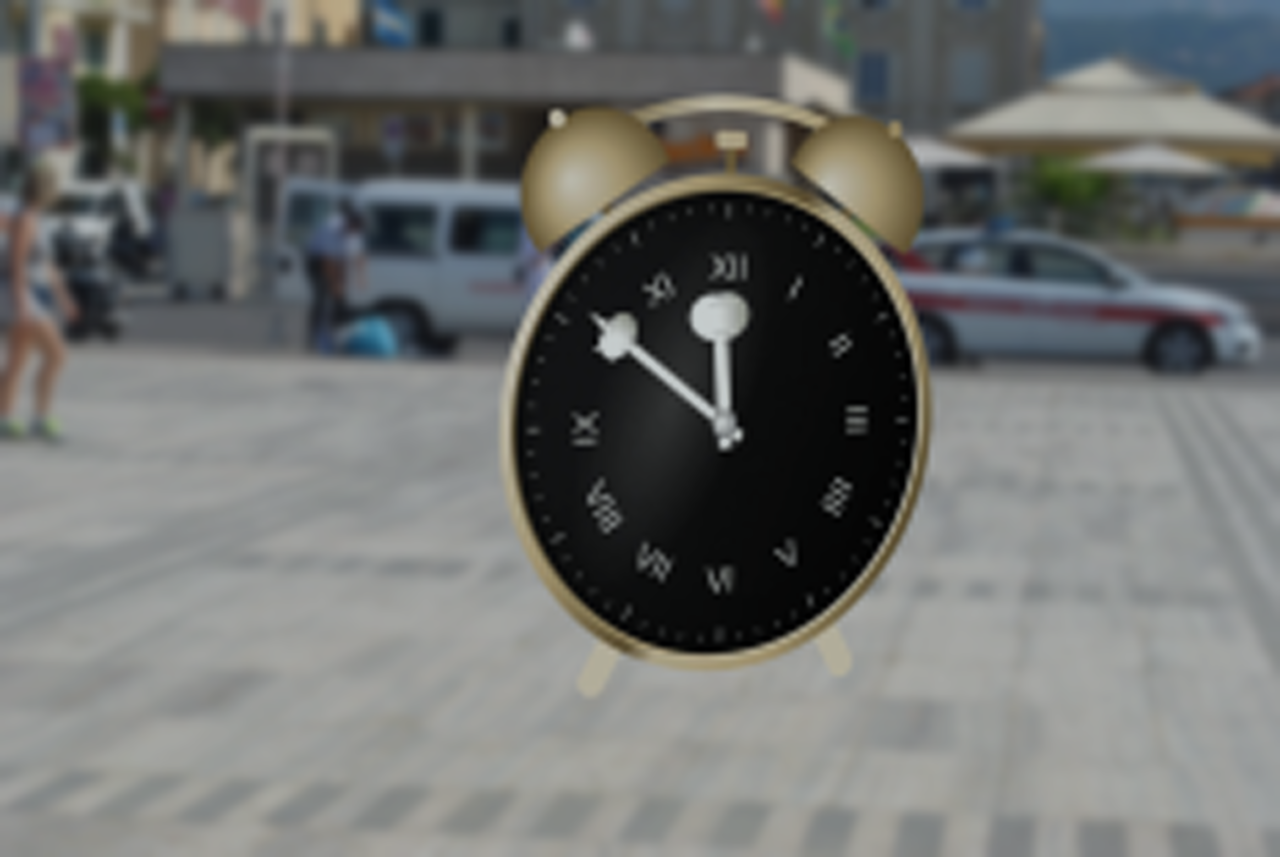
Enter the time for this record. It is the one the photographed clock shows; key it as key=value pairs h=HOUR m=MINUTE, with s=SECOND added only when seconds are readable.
h=11 m=51
